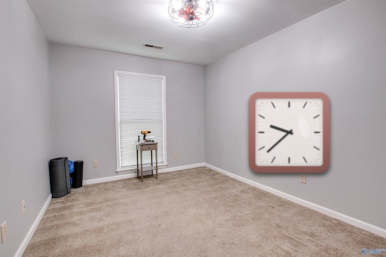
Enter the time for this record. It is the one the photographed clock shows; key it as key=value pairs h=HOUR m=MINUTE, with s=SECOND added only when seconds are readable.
h=9 m=38
